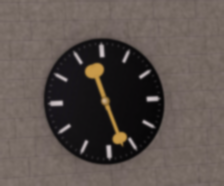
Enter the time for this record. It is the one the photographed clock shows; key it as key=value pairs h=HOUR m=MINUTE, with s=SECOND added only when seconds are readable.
h=11 m=27
